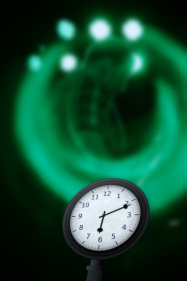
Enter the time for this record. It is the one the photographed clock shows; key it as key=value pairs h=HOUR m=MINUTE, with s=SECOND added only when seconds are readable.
h=6 m=11
